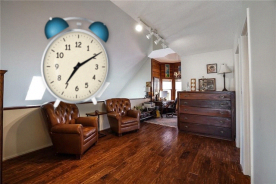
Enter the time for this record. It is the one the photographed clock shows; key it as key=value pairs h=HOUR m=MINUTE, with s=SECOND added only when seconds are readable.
h=7 m=10
